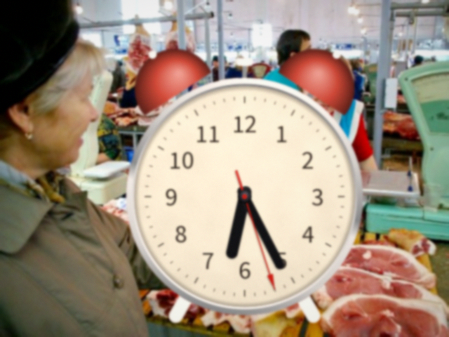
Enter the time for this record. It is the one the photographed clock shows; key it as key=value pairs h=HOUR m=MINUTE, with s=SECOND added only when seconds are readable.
h=6 m=25 s=27
